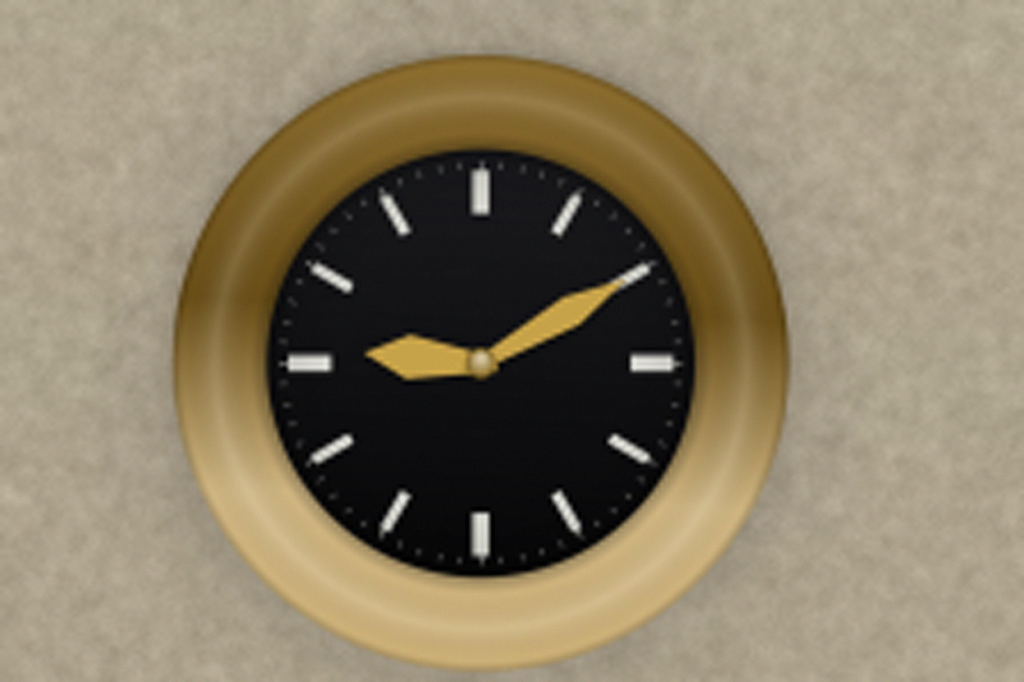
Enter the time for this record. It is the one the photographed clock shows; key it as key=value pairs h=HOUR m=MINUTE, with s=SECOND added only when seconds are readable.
h=9 m=10
